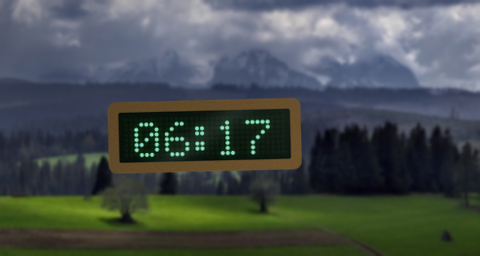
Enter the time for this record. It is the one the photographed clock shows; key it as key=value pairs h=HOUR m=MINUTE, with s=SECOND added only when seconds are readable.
h=6 m=17
